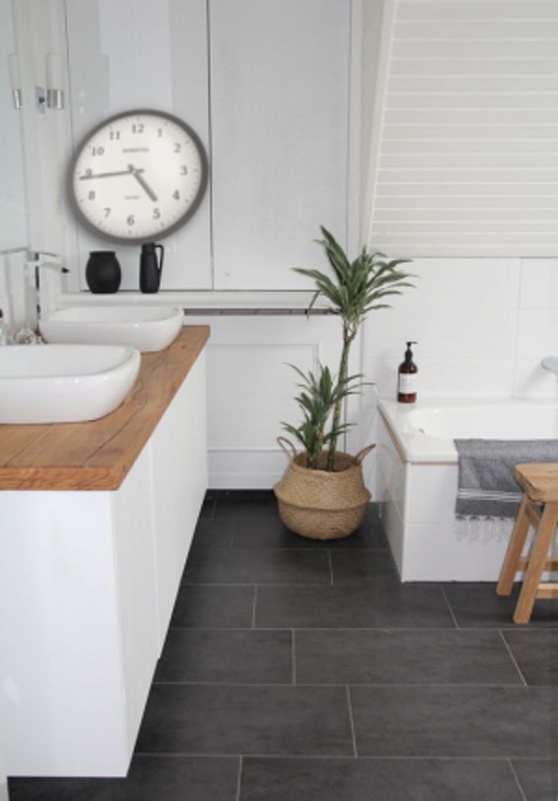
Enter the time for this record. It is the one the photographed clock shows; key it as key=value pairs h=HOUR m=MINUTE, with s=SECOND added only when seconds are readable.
h=4 m=44
